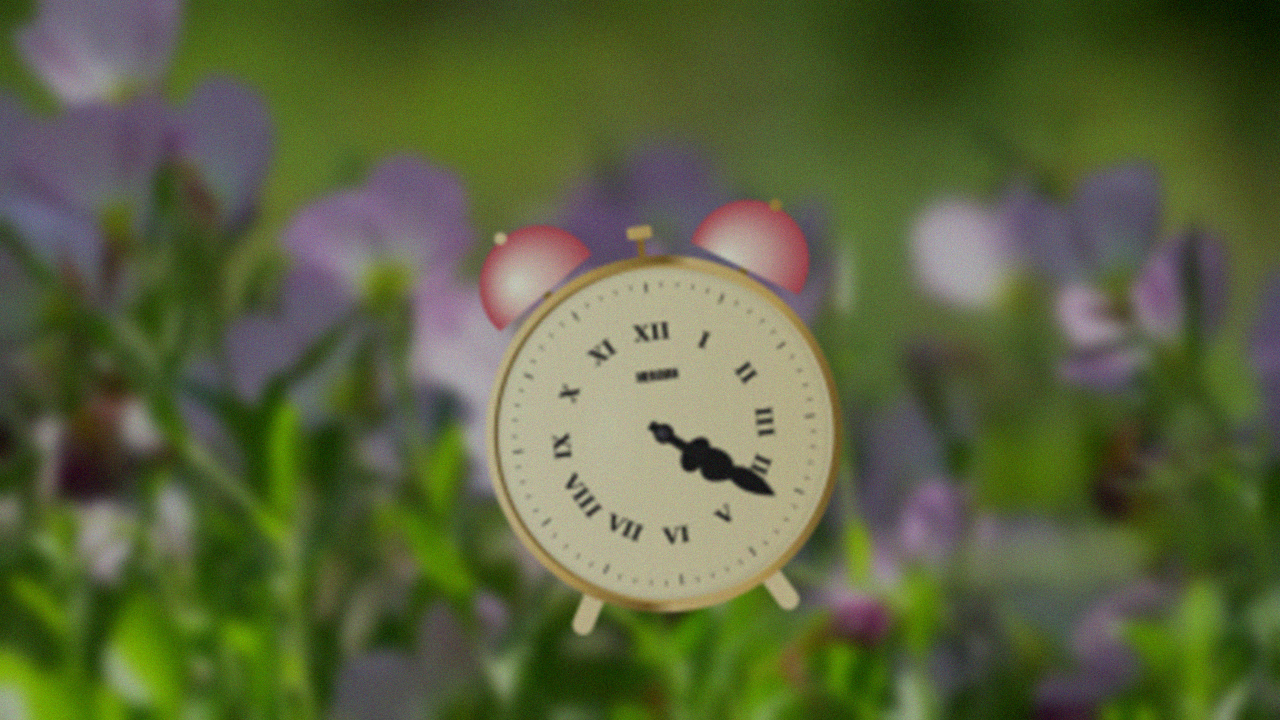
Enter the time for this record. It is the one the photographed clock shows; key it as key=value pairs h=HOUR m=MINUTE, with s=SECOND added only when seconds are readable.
h=4 m=21
